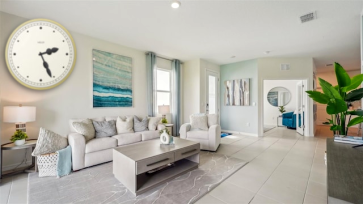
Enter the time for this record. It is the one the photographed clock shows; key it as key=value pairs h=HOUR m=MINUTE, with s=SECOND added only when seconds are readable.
h=2 m=26
